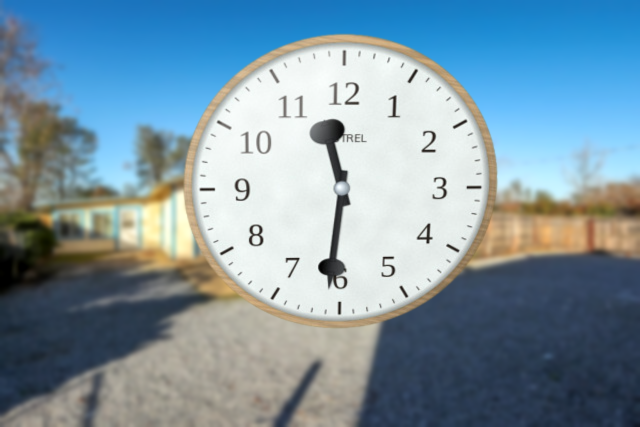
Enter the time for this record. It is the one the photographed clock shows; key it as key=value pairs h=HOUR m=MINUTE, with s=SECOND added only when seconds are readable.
h=11 m=31
